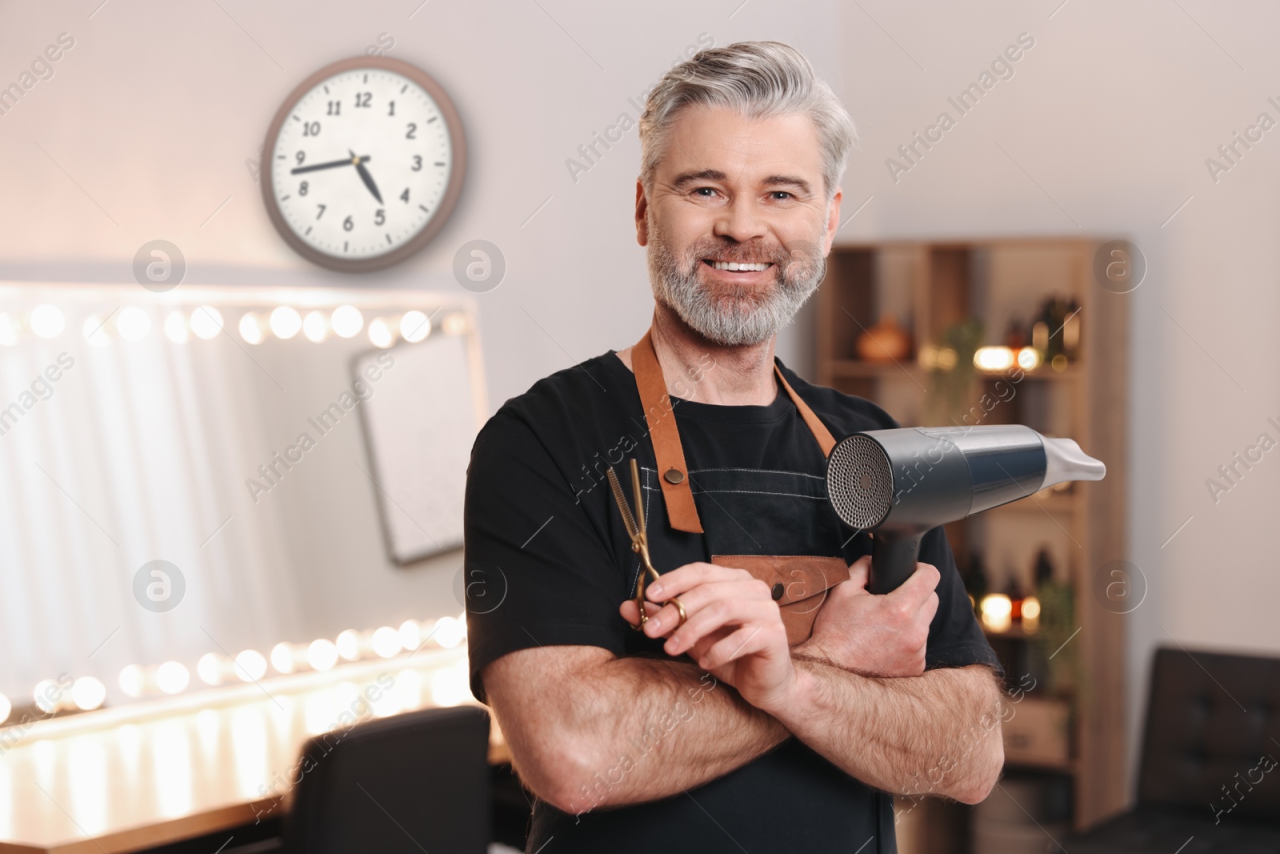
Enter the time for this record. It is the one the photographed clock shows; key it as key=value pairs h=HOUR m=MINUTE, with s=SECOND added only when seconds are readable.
h=4 m=43
